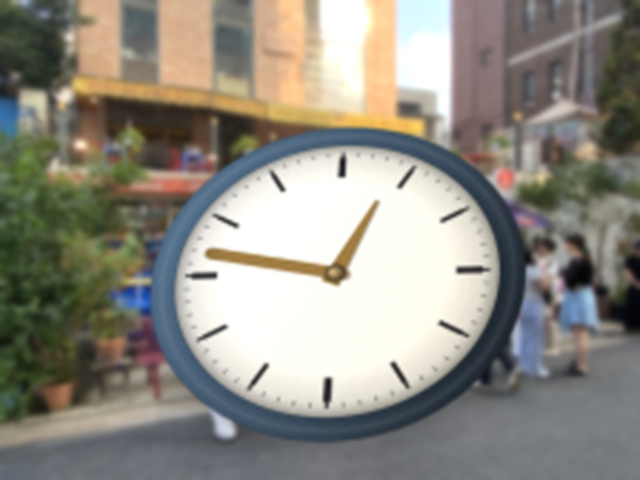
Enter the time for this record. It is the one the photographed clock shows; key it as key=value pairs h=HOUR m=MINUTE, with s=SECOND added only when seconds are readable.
h=12 m=47
